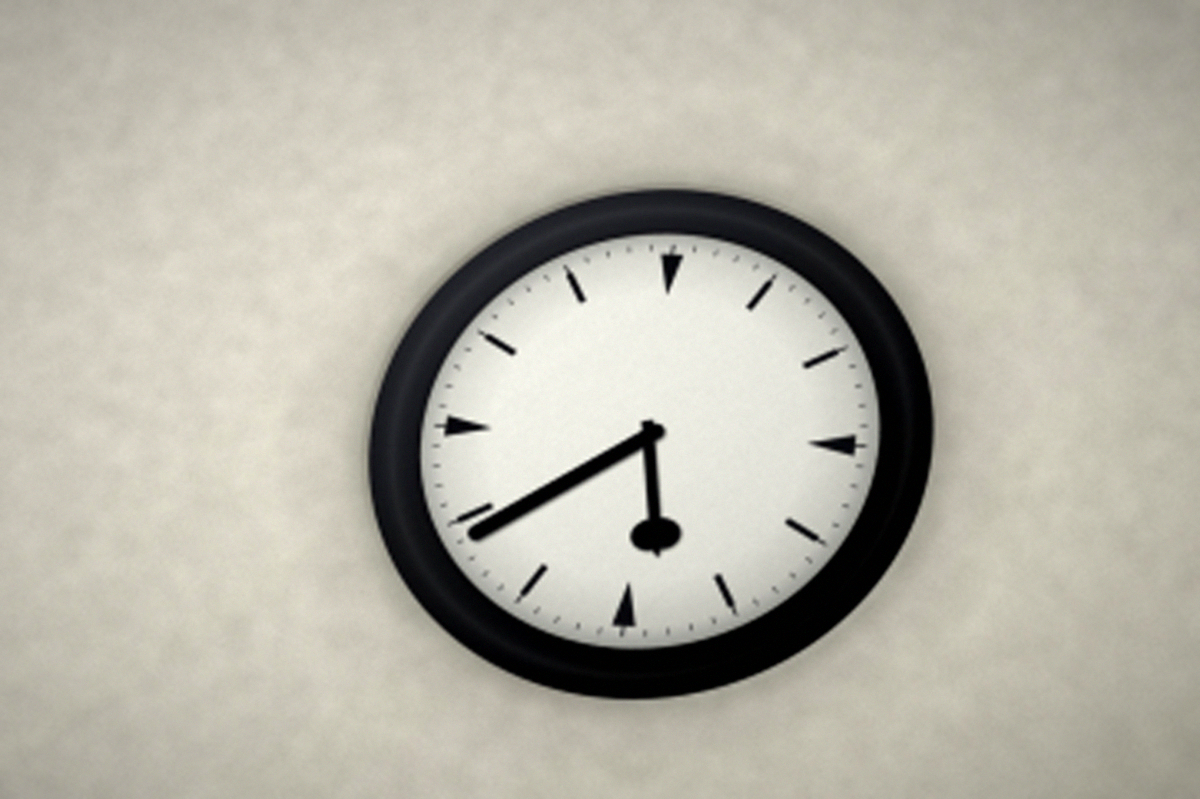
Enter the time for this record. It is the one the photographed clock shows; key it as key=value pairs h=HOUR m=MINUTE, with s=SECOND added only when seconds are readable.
h=5 m=39
